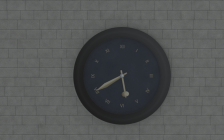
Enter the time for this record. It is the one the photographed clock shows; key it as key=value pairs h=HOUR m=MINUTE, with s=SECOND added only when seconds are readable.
h=5 m=40
